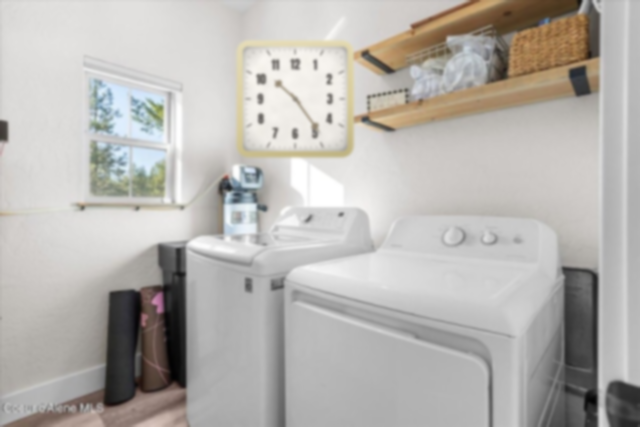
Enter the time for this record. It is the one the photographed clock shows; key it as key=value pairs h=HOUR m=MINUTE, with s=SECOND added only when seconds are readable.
h=10 m=24
